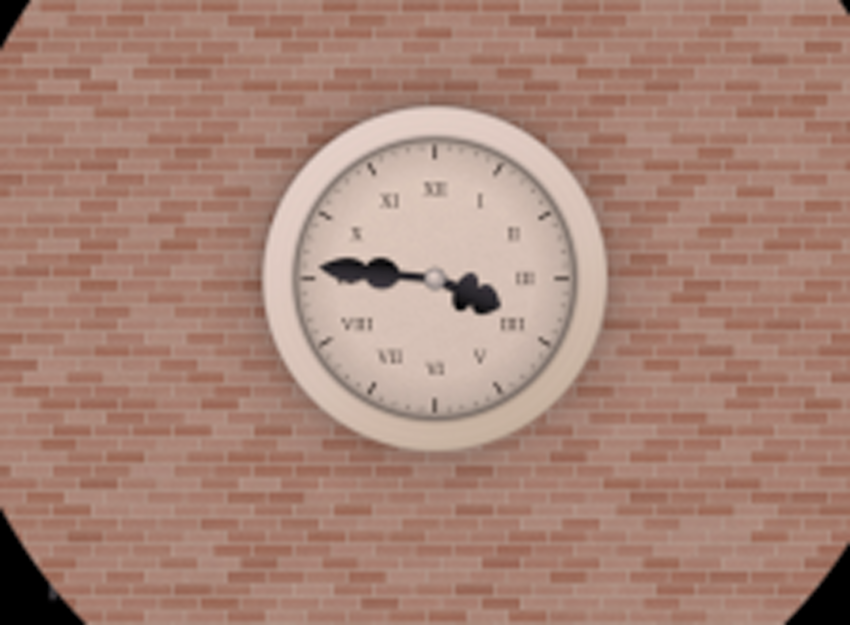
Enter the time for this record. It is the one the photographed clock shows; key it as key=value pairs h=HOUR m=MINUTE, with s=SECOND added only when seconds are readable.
h=3 m=46
